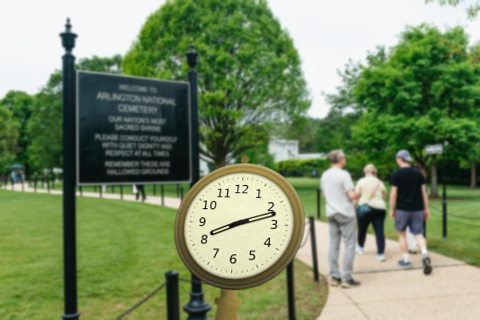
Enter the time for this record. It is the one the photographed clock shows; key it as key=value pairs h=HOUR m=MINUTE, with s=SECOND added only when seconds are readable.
h=8 m=12
